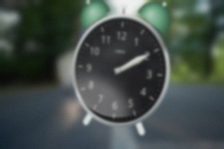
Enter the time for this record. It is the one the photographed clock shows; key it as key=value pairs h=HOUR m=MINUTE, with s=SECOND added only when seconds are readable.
h=2 m=10
